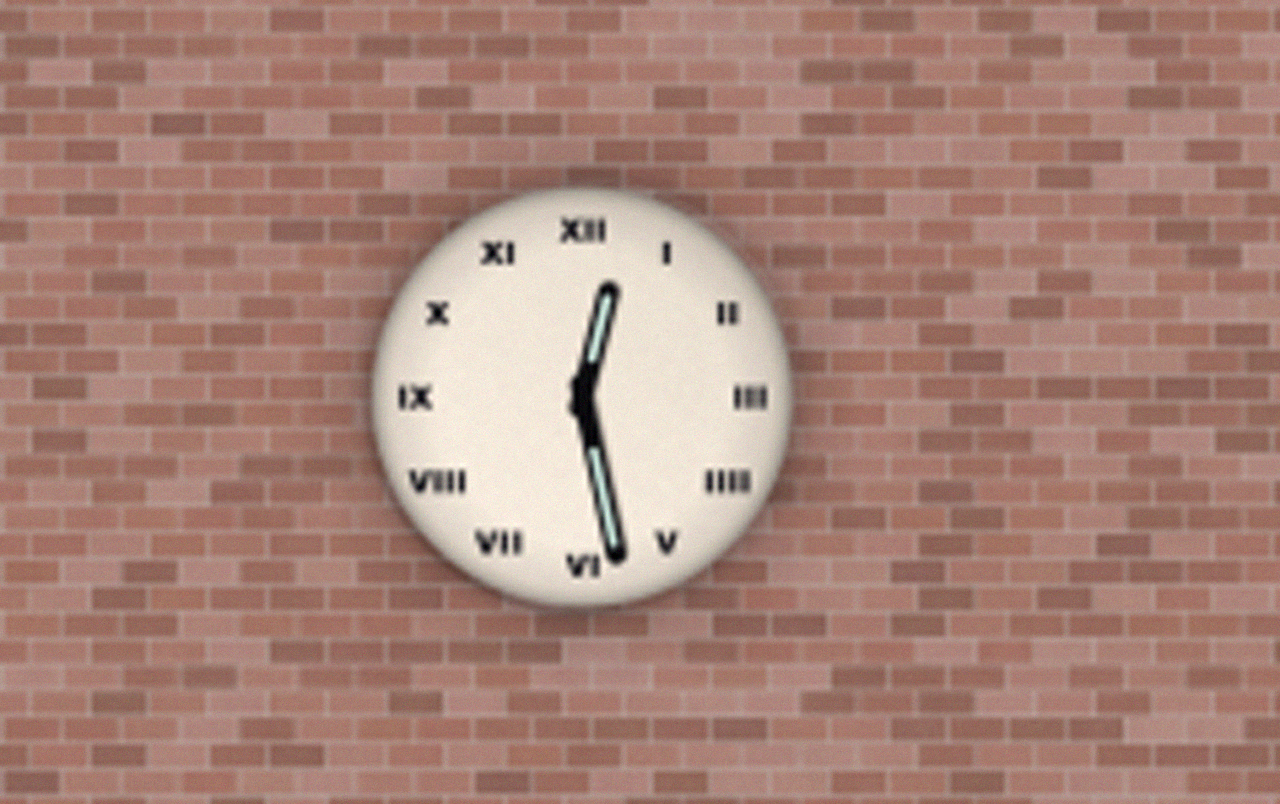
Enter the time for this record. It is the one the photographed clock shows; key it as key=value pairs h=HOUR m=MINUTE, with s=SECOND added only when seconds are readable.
h=12 m=28
